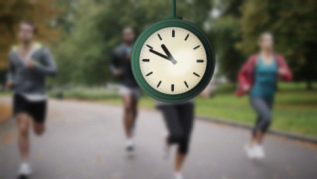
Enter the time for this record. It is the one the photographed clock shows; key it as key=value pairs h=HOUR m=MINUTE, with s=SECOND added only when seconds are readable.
h=10 m=49
